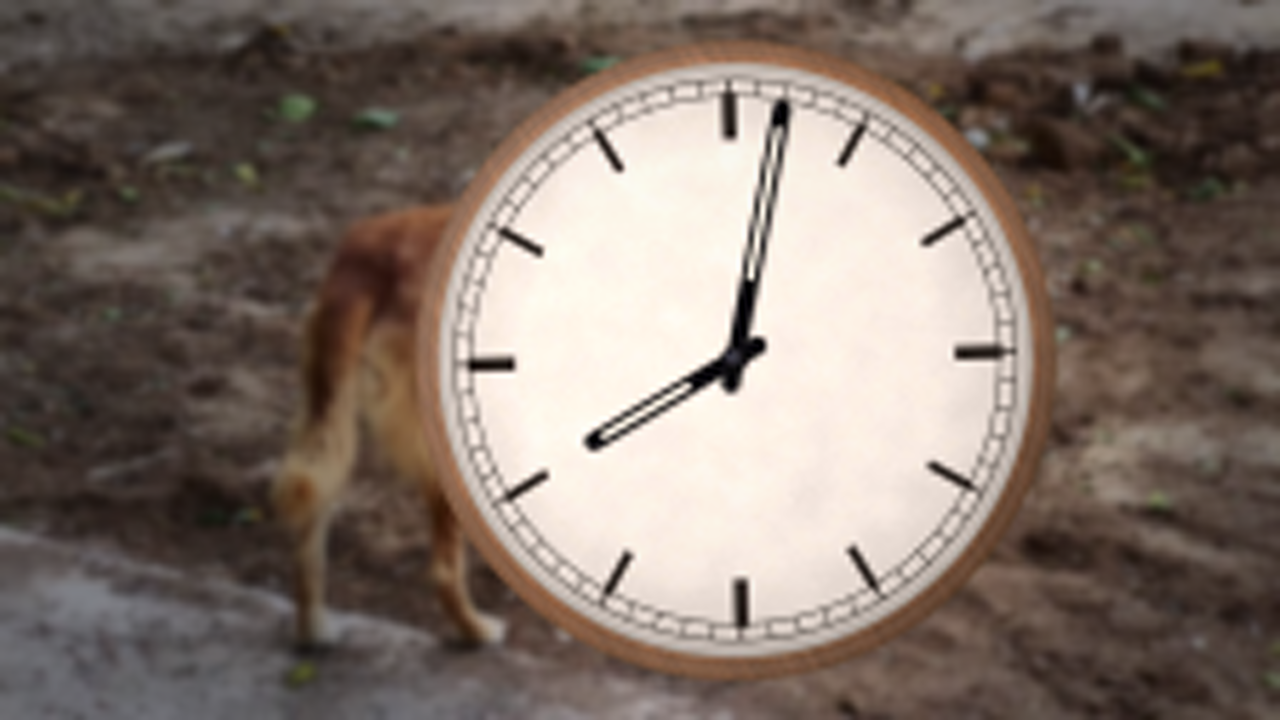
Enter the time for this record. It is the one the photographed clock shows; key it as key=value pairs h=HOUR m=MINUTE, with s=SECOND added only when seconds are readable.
h=8 m=2
